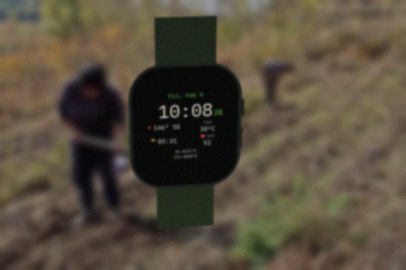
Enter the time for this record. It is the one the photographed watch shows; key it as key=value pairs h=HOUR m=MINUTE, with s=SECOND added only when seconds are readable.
h=10 m=8
